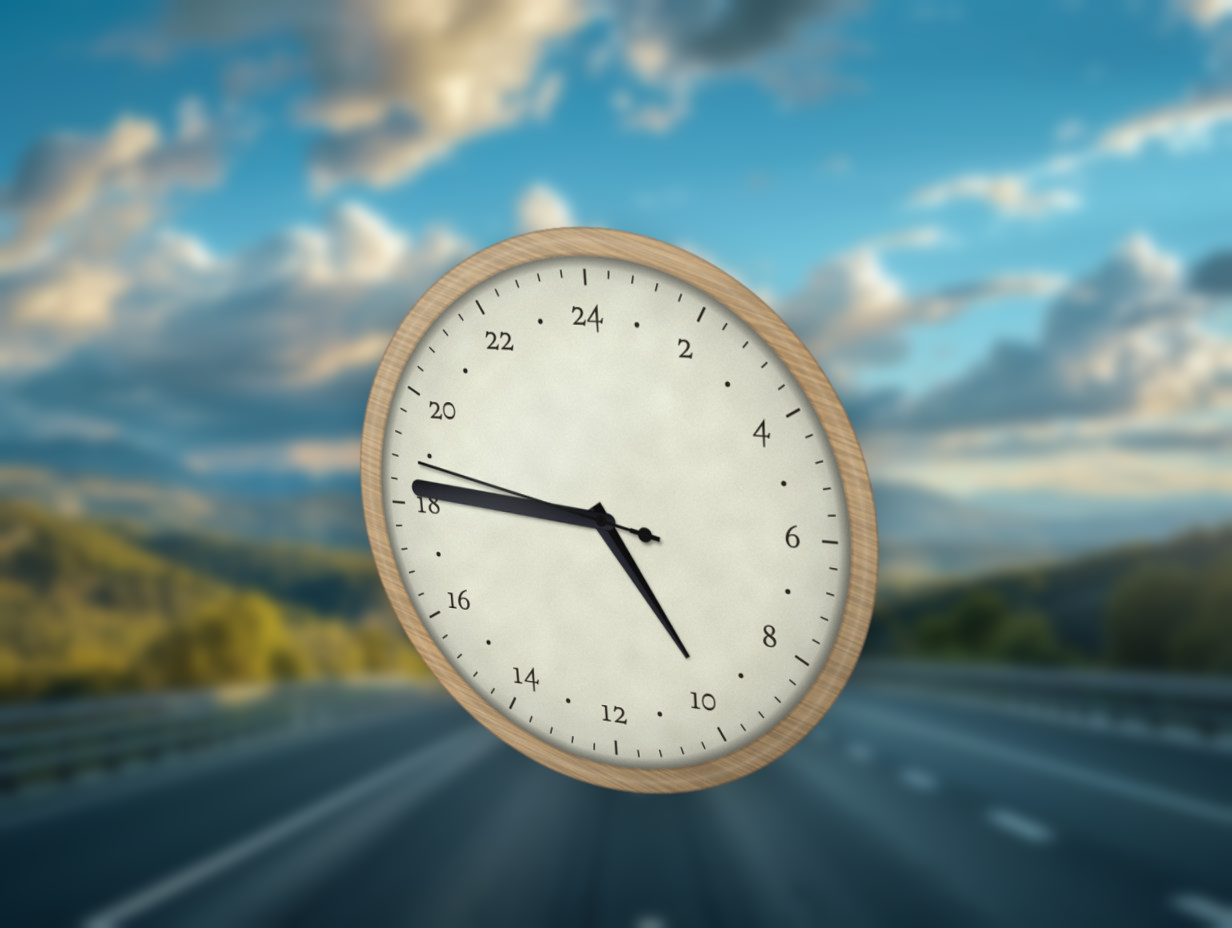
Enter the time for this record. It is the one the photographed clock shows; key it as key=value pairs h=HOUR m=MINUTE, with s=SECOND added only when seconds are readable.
h=9 m=45 s=47
